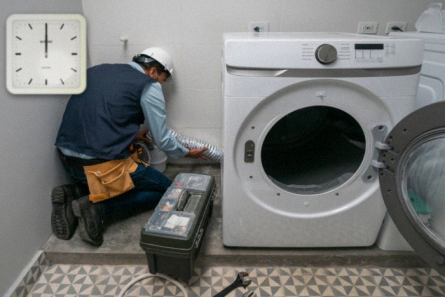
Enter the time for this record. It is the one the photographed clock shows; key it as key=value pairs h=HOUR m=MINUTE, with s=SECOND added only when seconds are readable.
h=12 m=0
